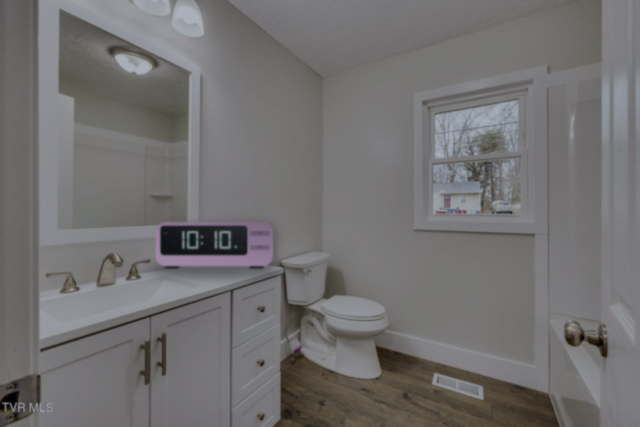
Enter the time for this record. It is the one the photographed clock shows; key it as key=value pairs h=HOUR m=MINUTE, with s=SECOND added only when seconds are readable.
h=10 m=10
